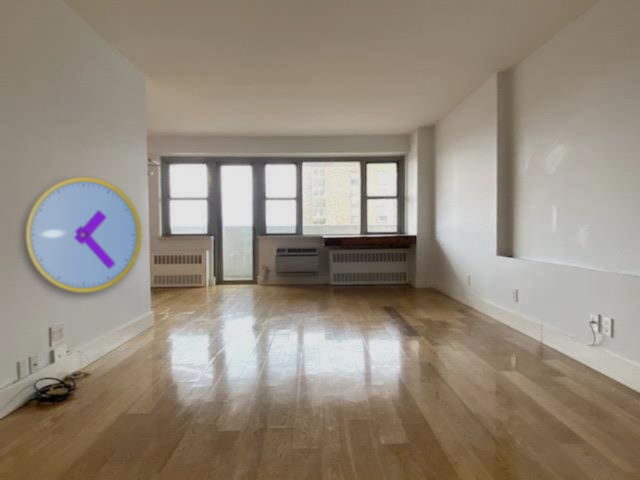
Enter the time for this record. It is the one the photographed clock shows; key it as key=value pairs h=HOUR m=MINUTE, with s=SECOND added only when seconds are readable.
h=1 m=23
